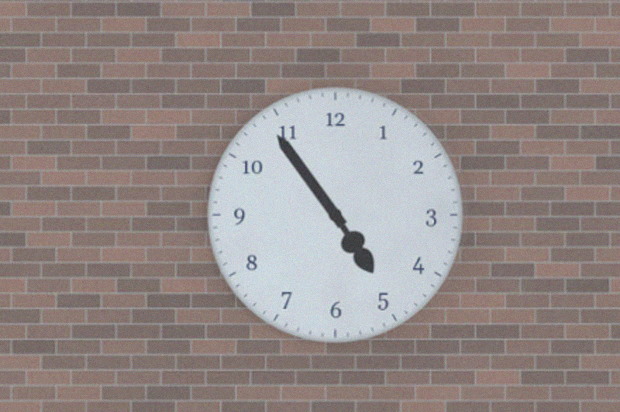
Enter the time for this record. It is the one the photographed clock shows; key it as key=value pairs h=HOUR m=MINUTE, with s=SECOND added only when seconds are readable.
h=4 m=54
